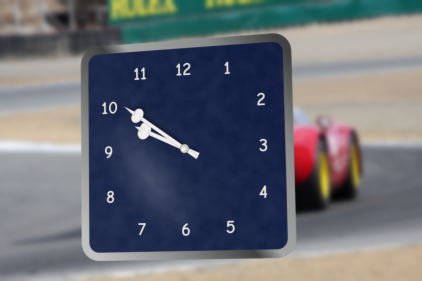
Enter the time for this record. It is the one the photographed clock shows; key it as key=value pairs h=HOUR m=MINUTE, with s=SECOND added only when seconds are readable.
h=9 m=51
